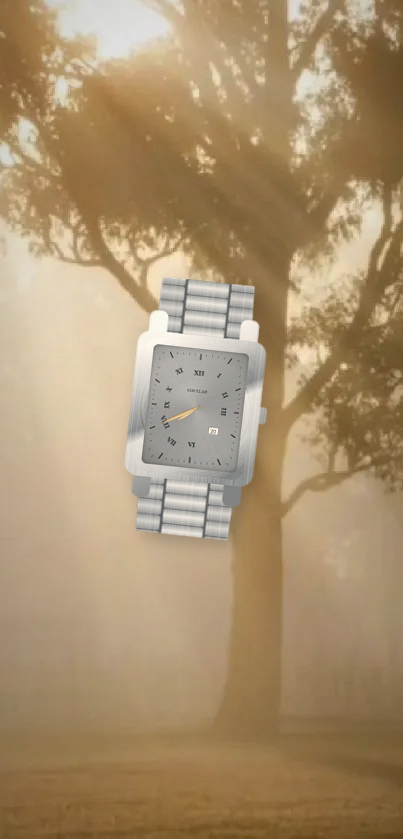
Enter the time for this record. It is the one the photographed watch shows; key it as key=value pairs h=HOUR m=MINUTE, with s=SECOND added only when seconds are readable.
h=7 m=40
